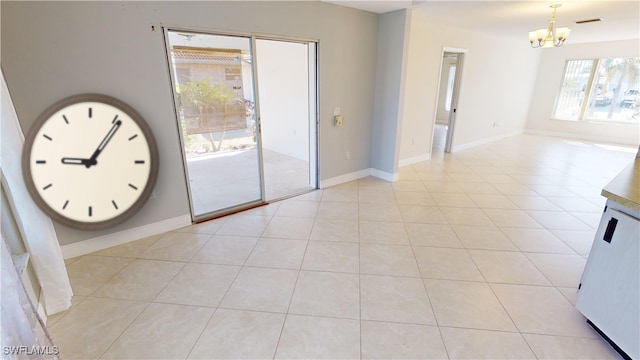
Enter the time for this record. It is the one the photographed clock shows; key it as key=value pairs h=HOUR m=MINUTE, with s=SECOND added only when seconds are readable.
h=9 m=6
